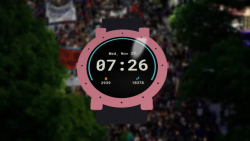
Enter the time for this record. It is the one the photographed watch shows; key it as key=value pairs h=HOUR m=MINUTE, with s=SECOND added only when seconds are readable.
h=7 m=26
